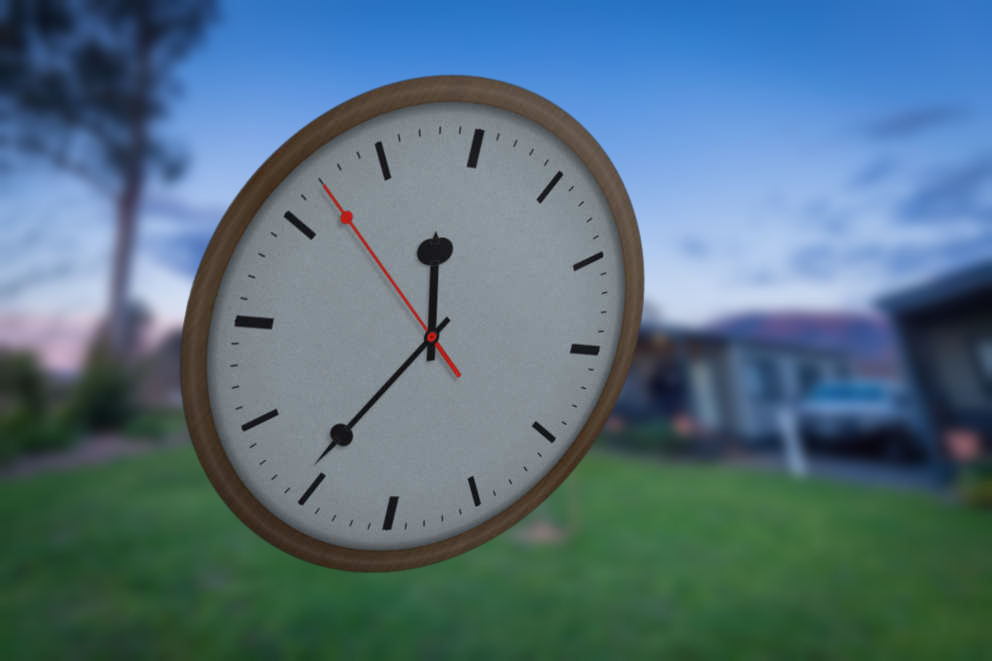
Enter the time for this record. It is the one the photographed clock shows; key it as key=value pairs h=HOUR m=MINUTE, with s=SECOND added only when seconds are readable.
h=11 m=35 s=52
